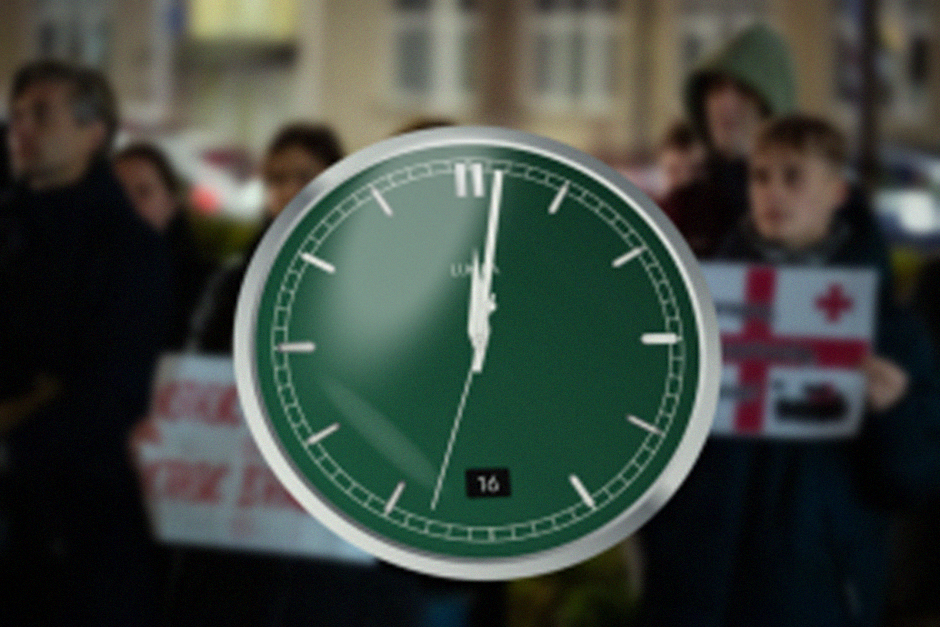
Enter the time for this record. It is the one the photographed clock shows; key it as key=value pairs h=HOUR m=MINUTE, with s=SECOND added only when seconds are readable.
h=12 m=1 s=33
